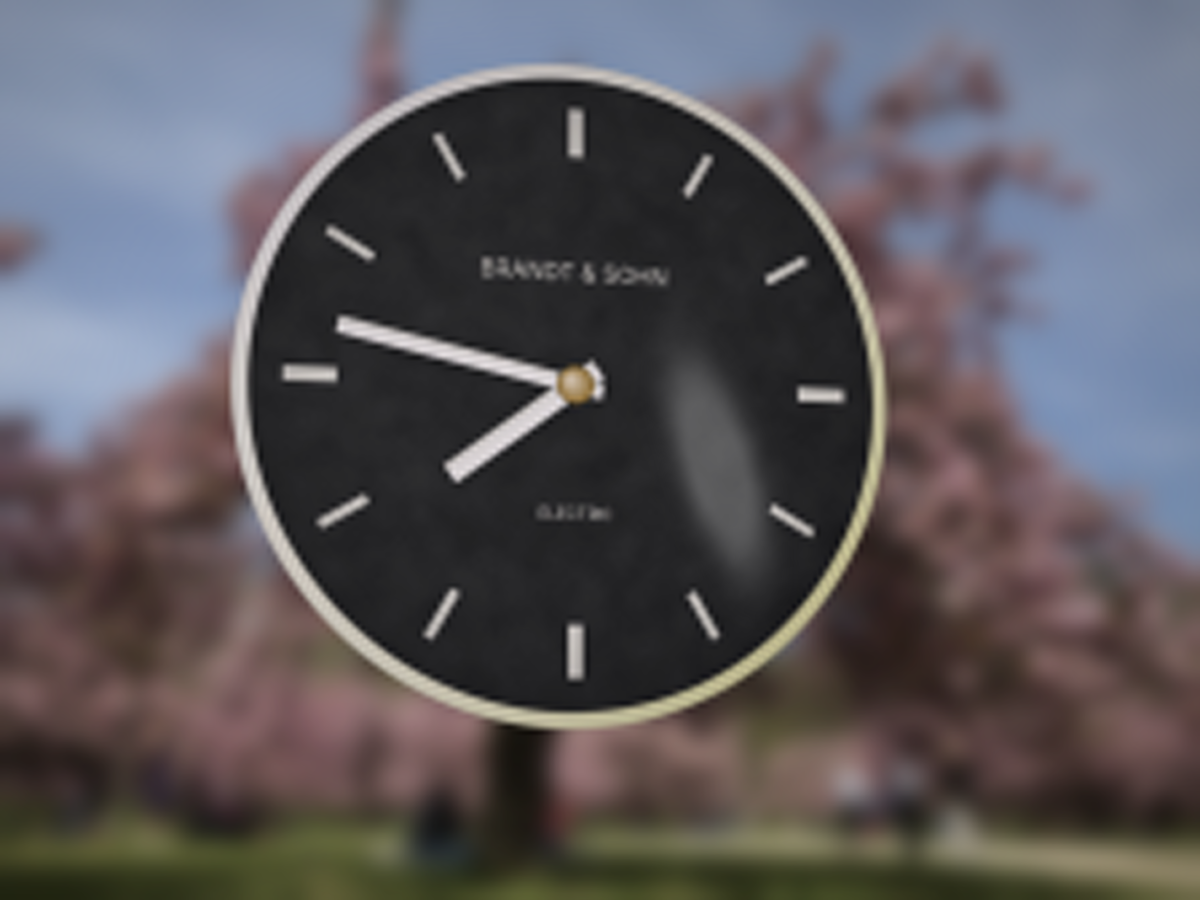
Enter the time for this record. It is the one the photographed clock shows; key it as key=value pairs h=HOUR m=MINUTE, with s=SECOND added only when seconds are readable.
h=7 m=47
